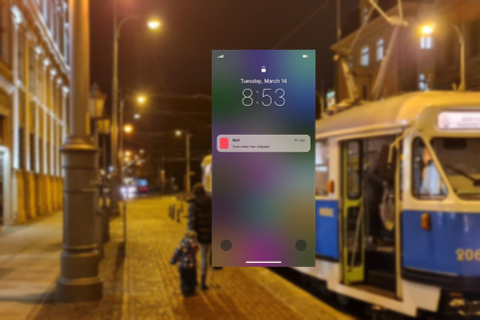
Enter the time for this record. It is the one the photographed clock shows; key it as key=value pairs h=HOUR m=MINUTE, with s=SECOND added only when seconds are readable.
h=8 m=53
